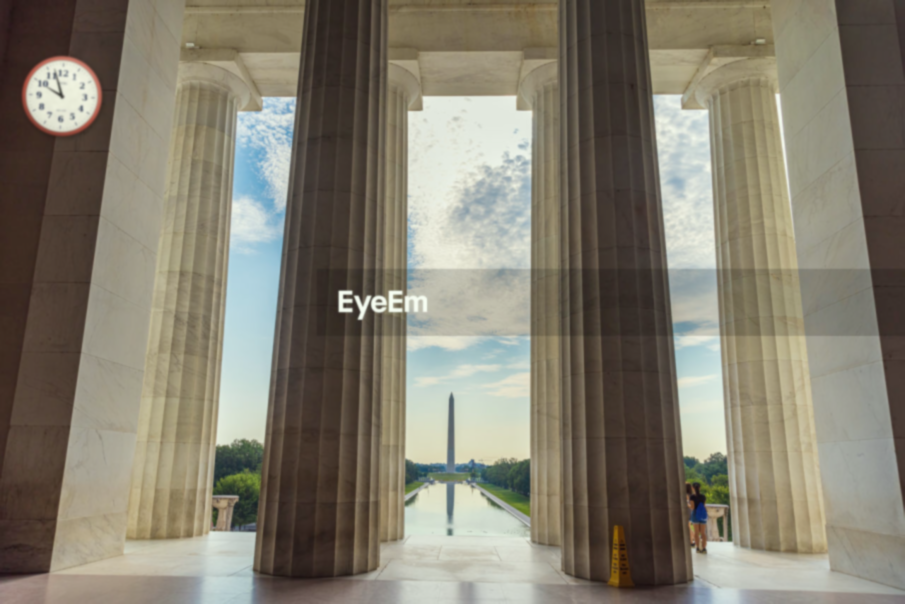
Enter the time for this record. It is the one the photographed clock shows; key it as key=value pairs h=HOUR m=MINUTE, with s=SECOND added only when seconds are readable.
h=9 m=57
